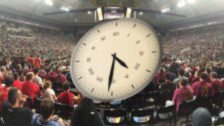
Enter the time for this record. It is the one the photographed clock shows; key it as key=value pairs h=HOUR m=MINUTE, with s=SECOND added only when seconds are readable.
h=4 m=31
